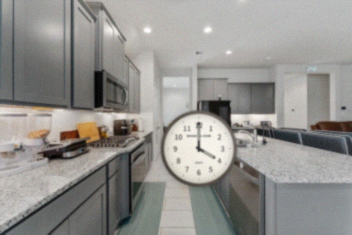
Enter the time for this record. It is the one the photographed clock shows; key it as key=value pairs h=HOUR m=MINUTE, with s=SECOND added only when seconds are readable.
h=4 m=0
